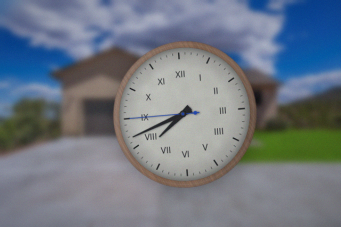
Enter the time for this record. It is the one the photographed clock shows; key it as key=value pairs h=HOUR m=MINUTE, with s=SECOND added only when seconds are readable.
h=7 m=41 s=45
